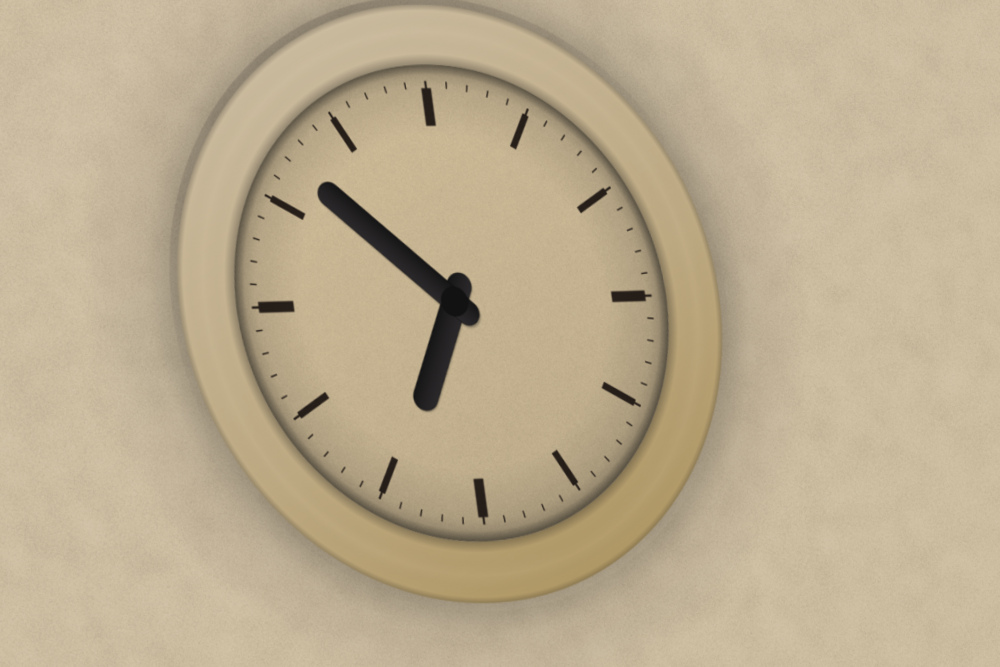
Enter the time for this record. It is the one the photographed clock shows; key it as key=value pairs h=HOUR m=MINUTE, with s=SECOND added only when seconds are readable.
h=6 m=52
